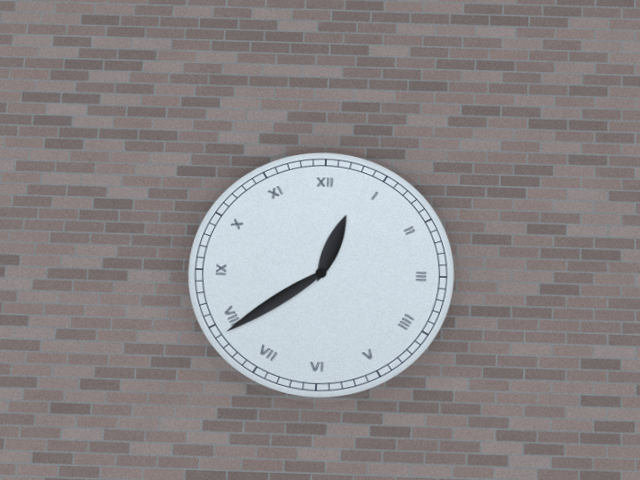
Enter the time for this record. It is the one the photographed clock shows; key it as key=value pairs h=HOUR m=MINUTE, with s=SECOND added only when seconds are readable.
h=12 m=39
